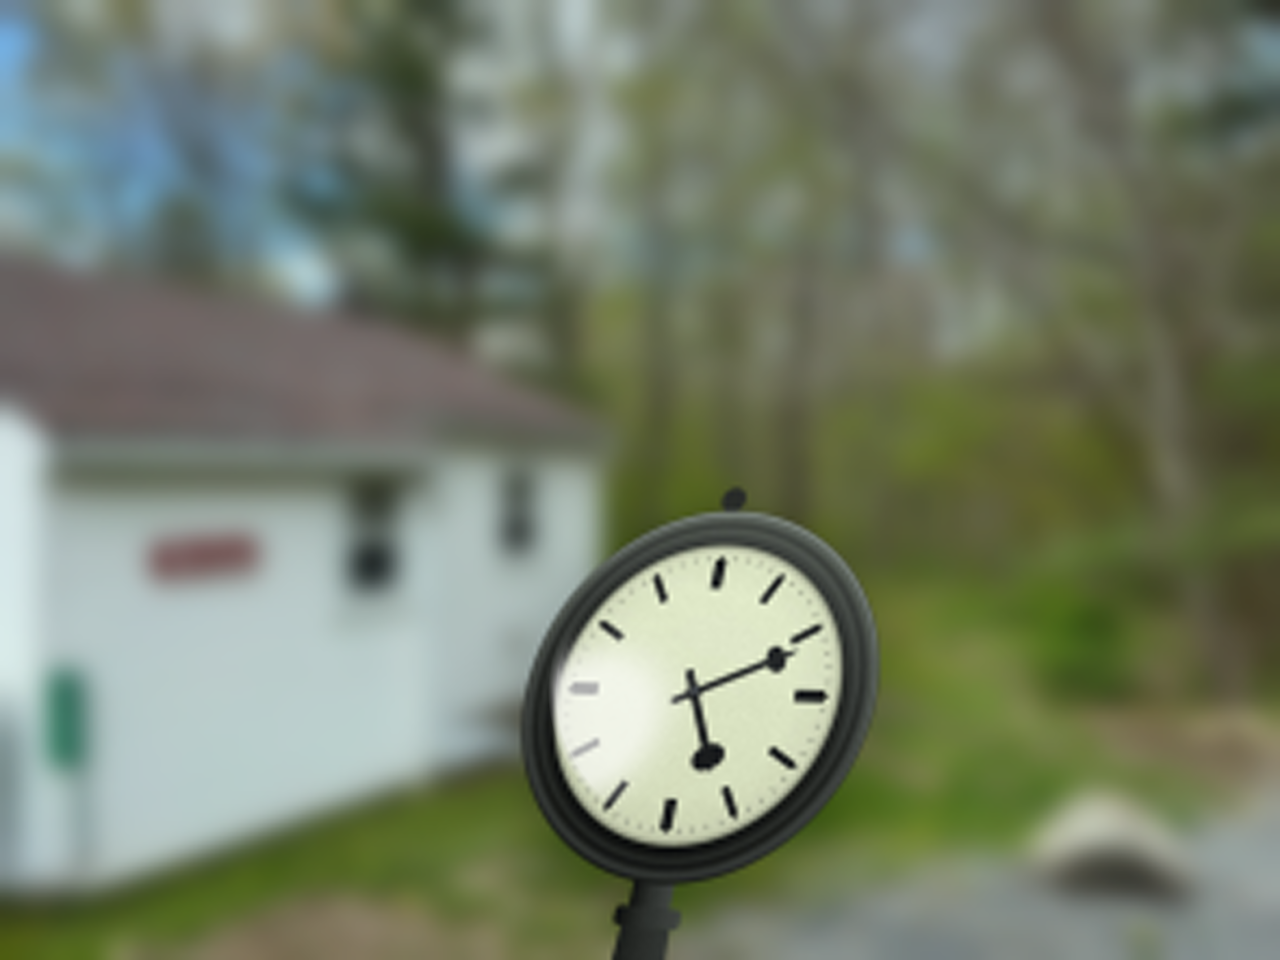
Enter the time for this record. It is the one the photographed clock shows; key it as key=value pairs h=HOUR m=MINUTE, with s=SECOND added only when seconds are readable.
h=5 m=11
